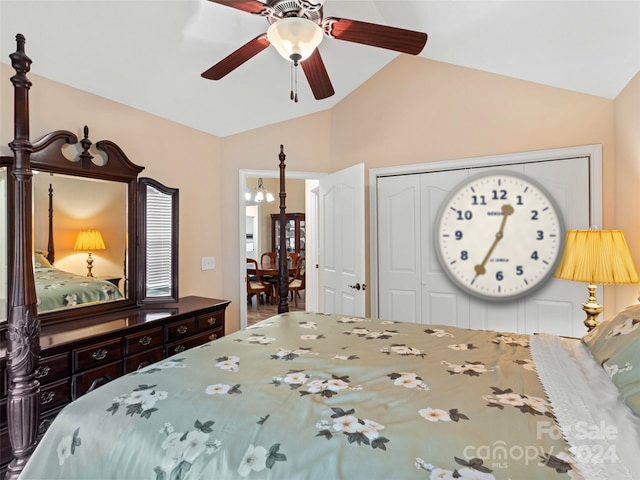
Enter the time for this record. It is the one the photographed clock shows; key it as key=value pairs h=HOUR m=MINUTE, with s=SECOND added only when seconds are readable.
h=12 m=35
